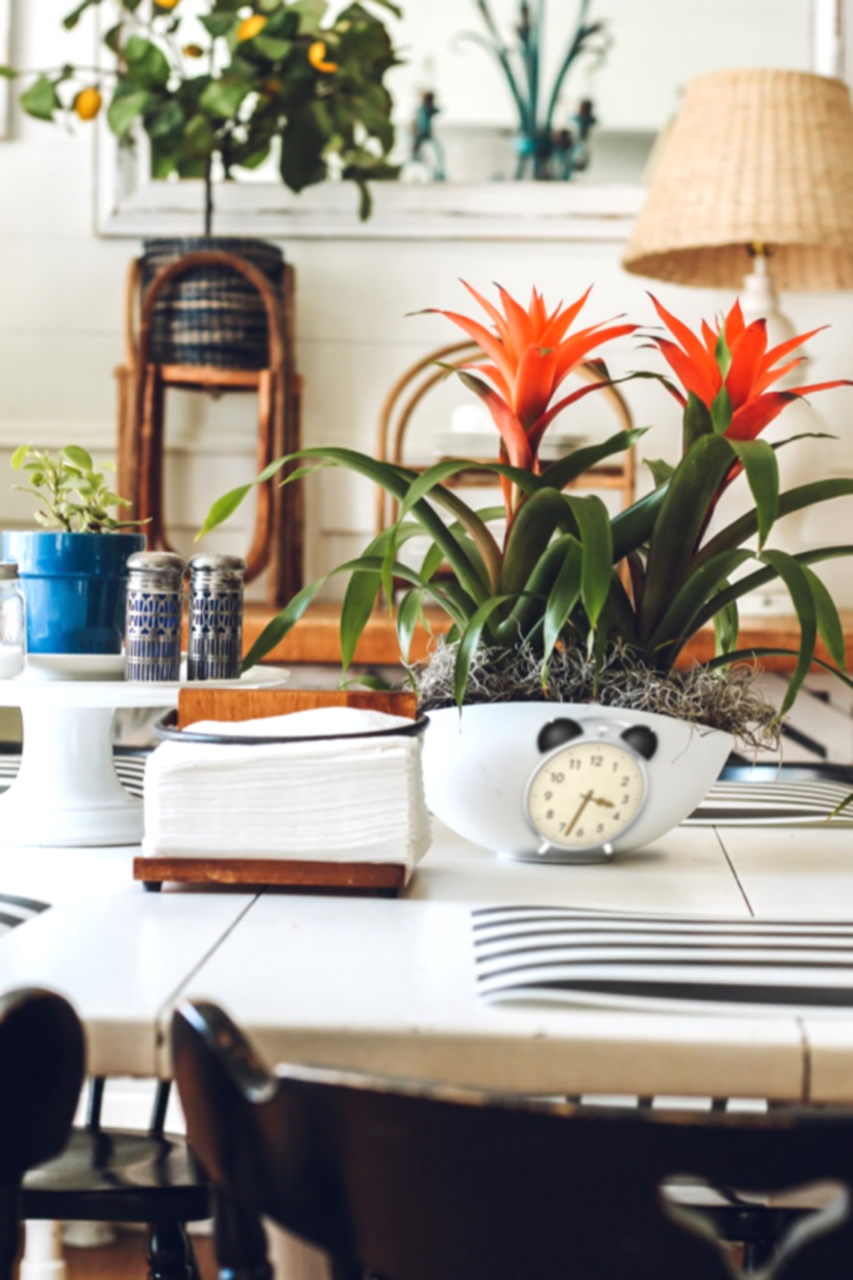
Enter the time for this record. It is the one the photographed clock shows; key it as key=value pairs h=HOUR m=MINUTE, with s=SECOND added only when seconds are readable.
h=3 m=33
